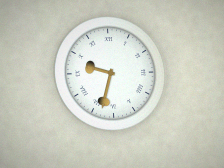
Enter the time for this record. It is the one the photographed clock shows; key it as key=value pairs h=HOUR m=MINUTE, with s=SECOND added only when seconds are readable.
h=9 m=33
